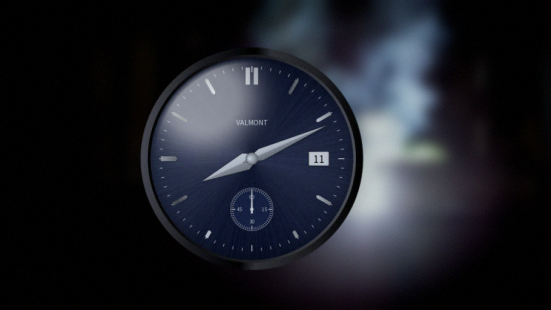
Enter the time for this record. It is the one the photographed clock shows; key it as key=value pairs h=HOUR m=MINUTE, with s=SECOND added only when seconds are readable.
h=8 m=11
